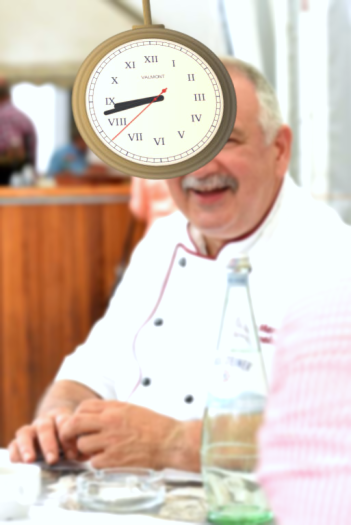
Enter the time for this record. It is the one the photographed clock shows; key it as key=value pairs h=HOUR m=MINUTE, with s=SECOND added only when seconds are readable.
h=8 m=42 s=38
